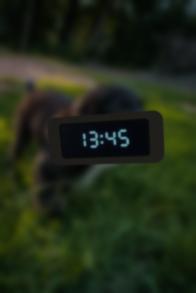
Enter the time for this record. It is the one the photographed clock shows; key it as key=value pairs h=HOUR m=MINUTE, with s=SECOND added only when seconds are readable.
h=13 m=45
